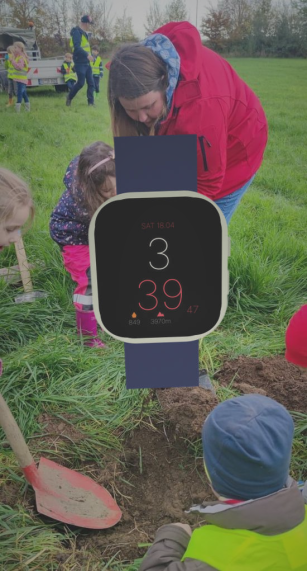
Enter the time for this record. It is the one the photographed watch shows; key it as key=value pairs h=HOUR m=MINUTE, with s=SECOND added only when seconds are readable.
h=3 m=39 s=47
